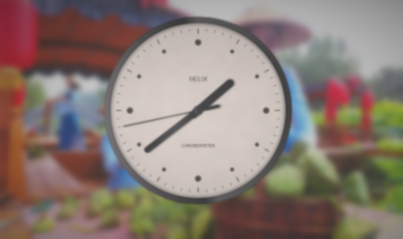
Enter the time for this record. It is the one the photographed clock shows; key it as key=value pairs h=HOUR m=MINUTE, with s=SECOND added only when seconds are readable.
h=1 m=38 s=43
